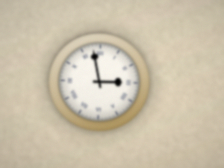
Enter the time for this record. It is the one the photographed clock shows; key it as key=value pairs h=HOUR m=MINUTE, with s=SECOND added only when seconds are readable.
h=2 m=58
